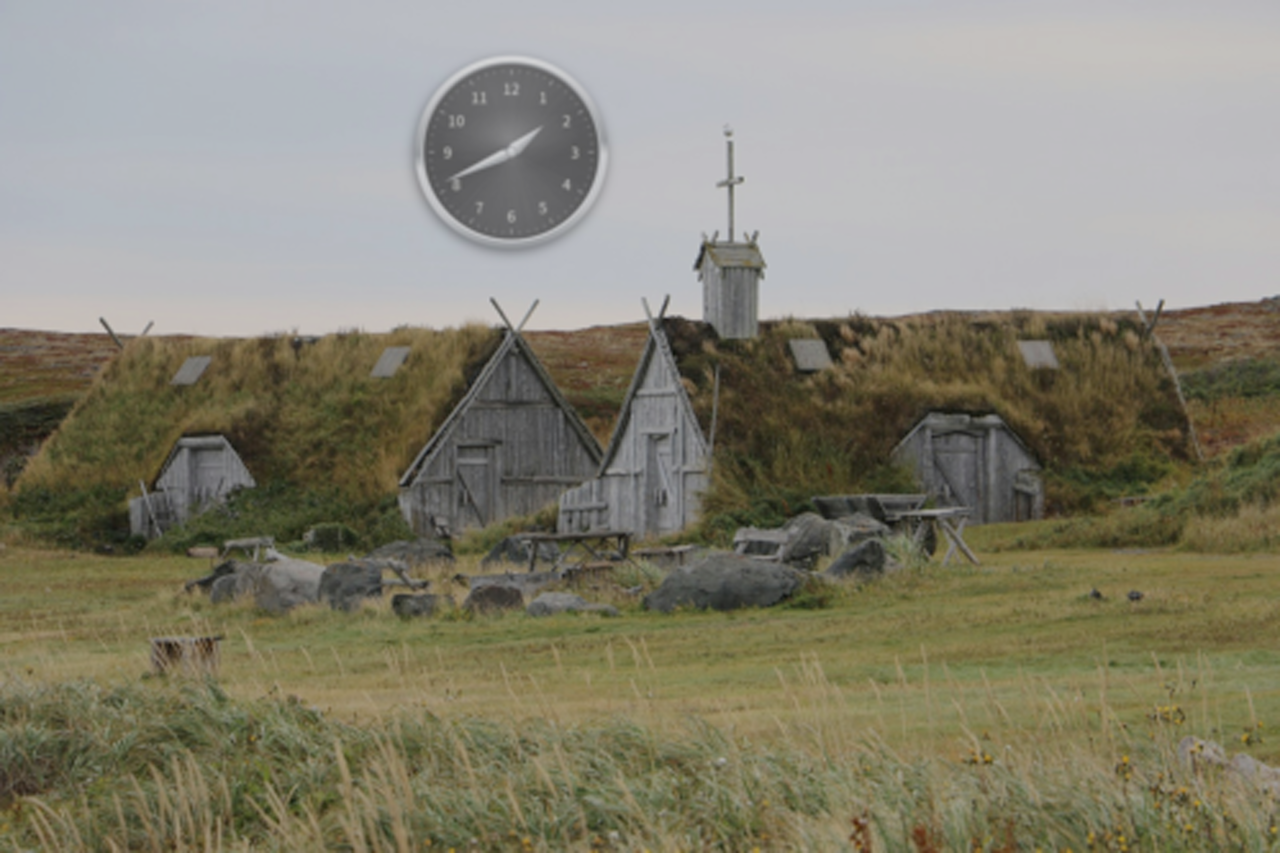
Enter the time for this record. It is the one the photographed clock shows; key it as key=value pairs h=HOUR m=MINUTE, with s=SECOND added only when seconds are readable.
h=1 m=41
